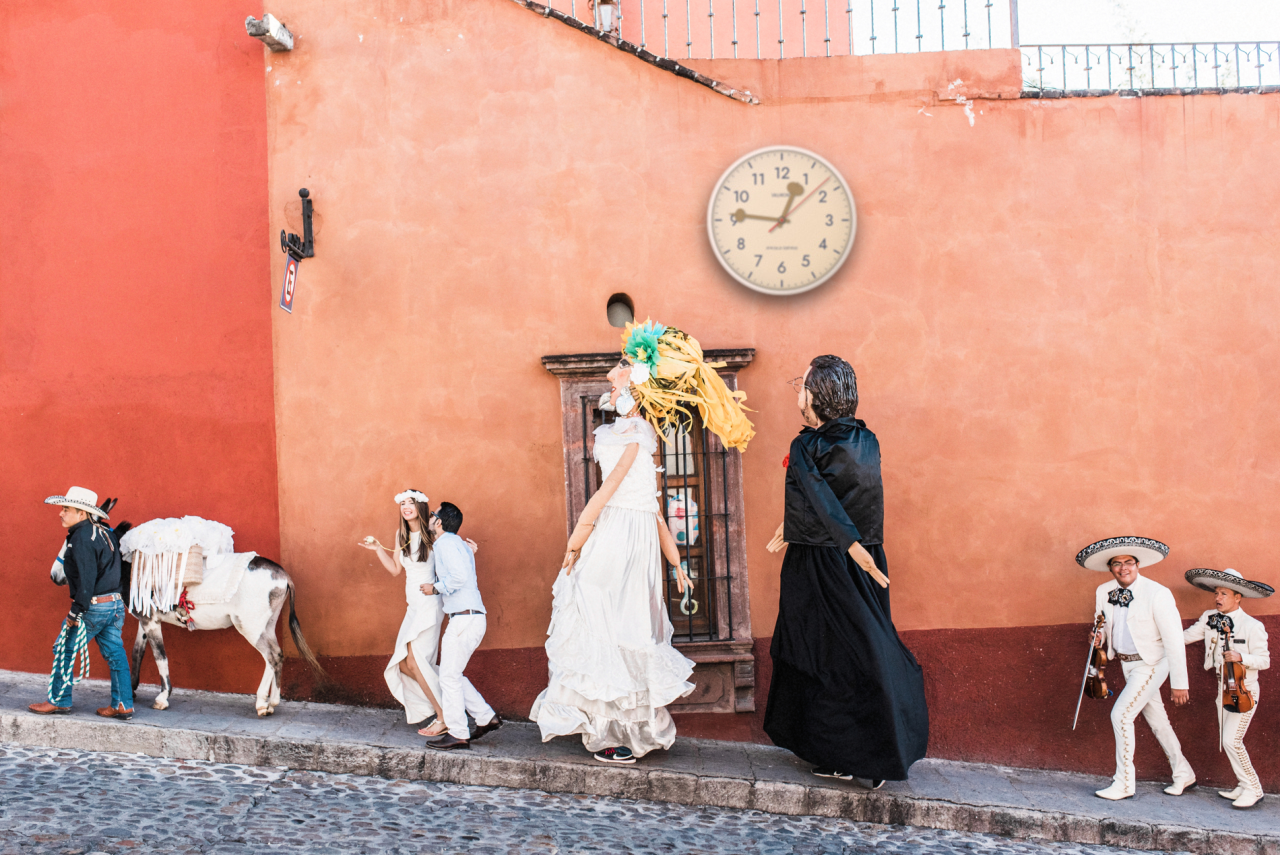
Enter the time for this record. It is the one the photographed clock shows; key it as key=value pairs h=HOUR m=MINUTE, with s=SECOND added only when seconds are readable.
h=12 m=46 s=8
